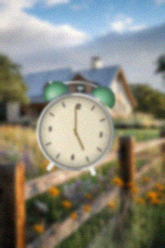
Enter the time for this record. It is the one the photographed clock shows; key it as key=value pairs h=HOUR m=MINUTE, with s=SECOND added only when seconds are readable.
h=4 m=59
